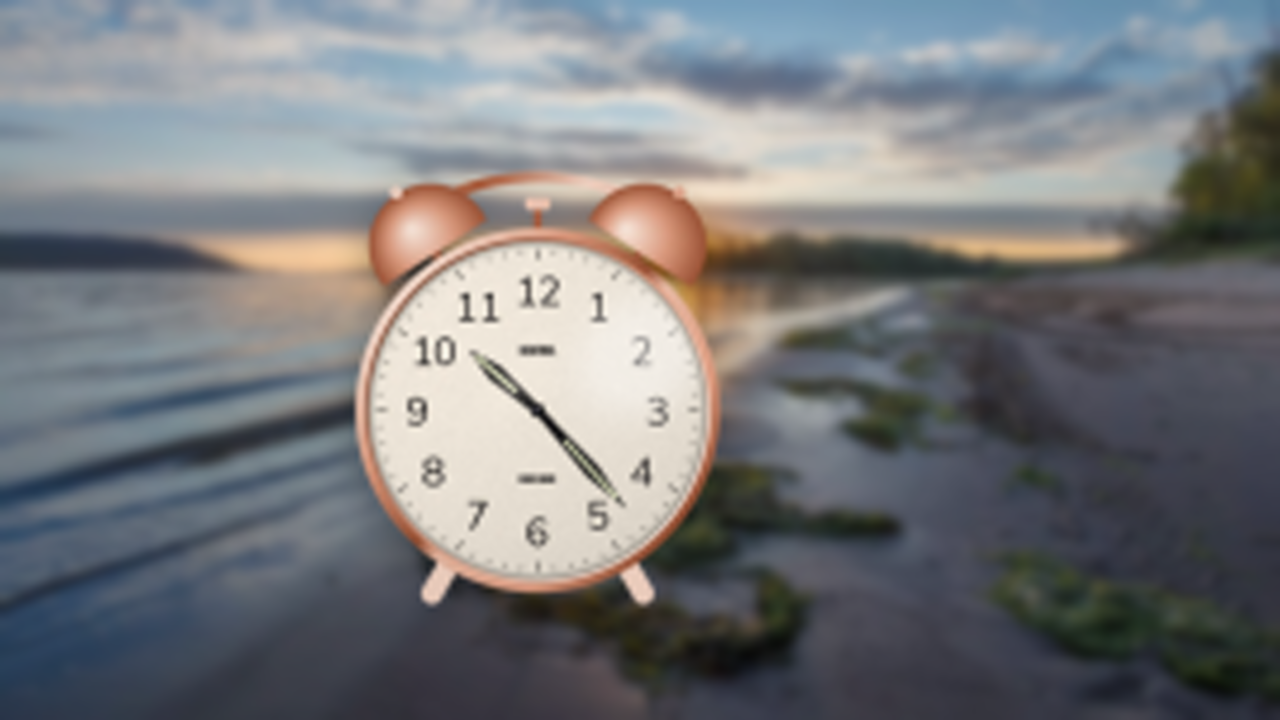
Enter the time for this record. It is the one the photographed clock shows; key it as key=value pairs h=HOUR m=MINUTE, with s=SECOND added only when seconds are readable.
h=10 m=23
